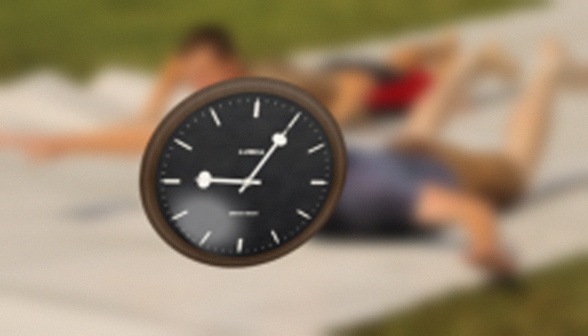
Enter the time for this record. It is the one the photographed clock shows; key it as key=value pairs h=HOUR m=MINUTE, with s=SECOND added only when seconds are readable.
h=9 m=5
